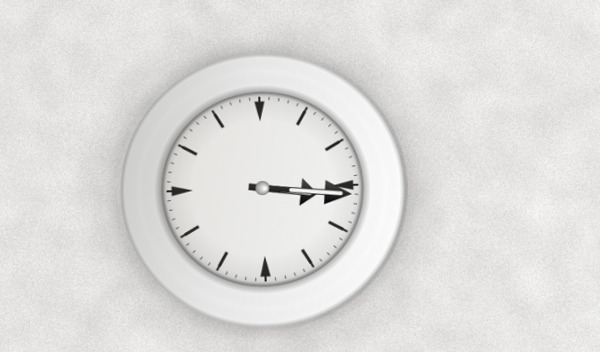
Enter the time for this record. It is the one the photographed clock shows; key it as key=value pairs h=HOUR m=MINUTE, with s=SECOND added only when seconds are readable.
h=3 m=16
